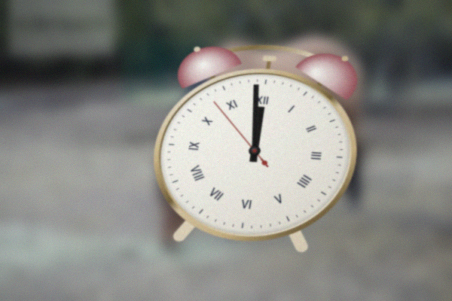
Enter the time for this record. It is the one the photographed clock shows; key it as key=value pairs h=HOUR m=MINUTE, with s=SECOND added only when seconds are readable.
h=11 m=58 s=53
